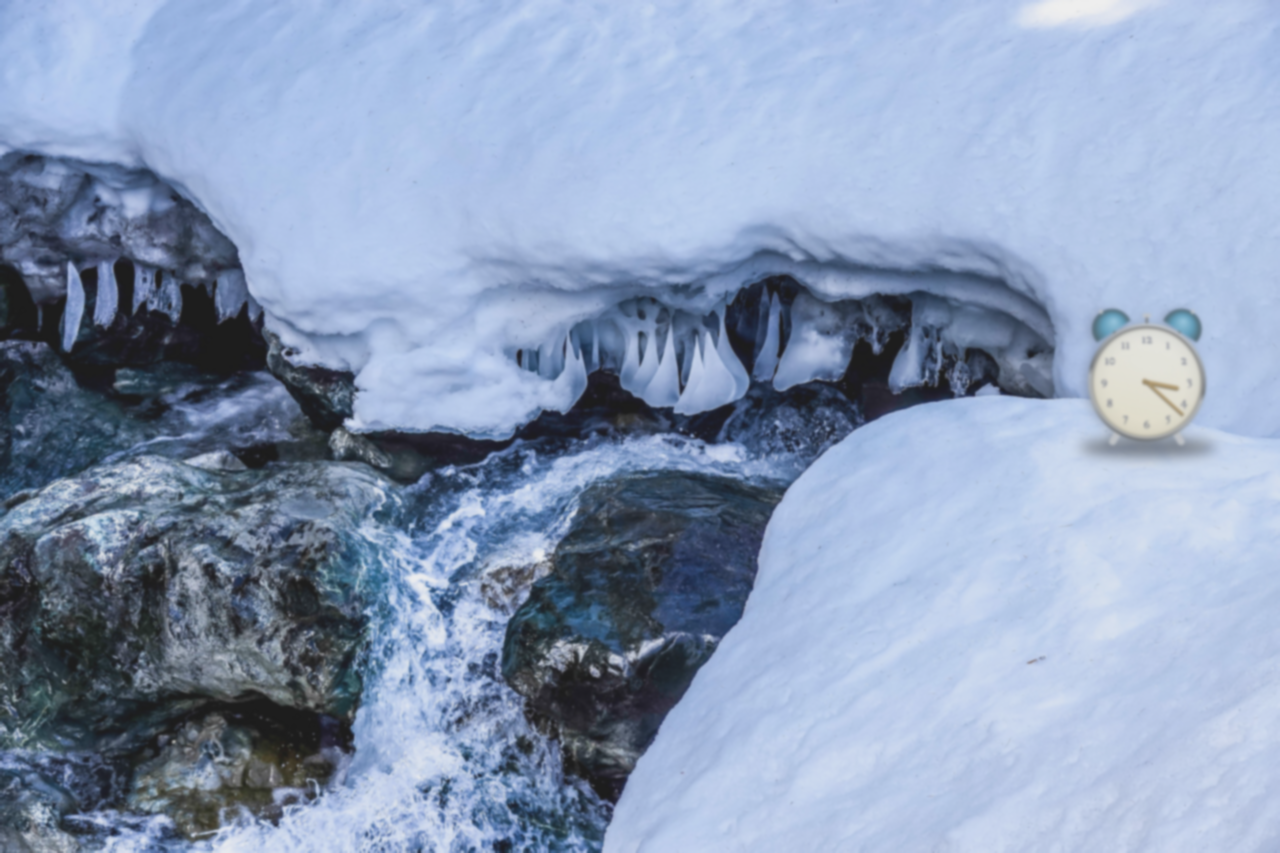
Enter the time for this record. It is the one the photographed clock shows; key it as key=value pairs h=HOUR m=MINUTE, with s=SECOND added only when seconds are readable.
h=3 m=22
